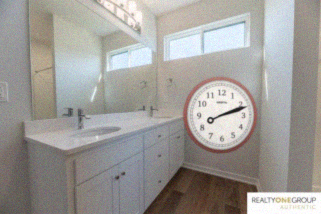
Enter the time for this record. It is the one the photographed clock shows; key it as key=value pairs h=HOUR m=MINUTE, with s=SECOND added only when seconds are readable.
h=8 m=12
